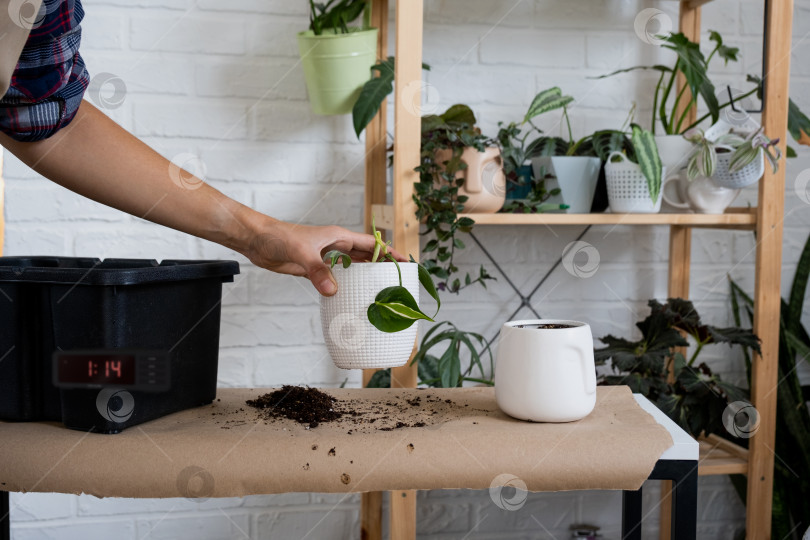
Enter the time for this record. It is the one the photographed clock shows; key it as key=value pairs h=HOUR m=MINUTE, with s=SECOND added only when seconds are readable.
h=1 m=14
